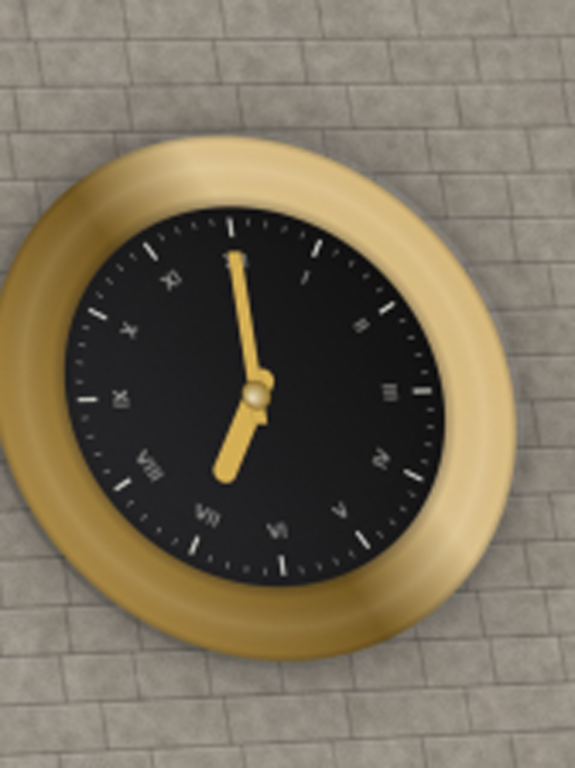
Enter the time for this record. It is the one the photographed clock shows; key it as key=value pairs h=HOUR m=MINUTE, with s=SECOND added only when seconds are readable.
h=7 m=0
